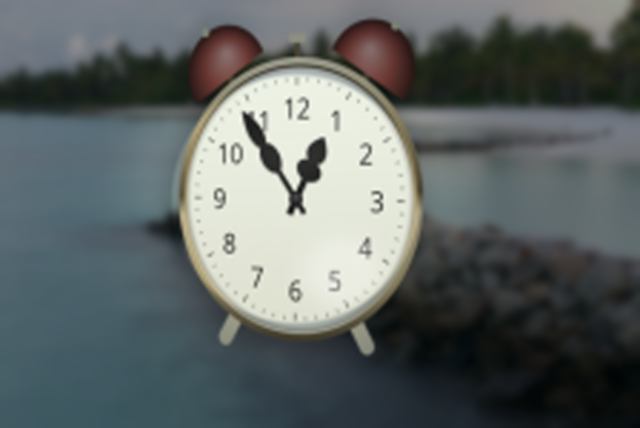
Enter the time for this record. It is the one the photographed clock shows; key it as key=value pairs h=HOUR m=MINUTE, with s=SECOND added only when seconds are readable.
h=12 m=54
